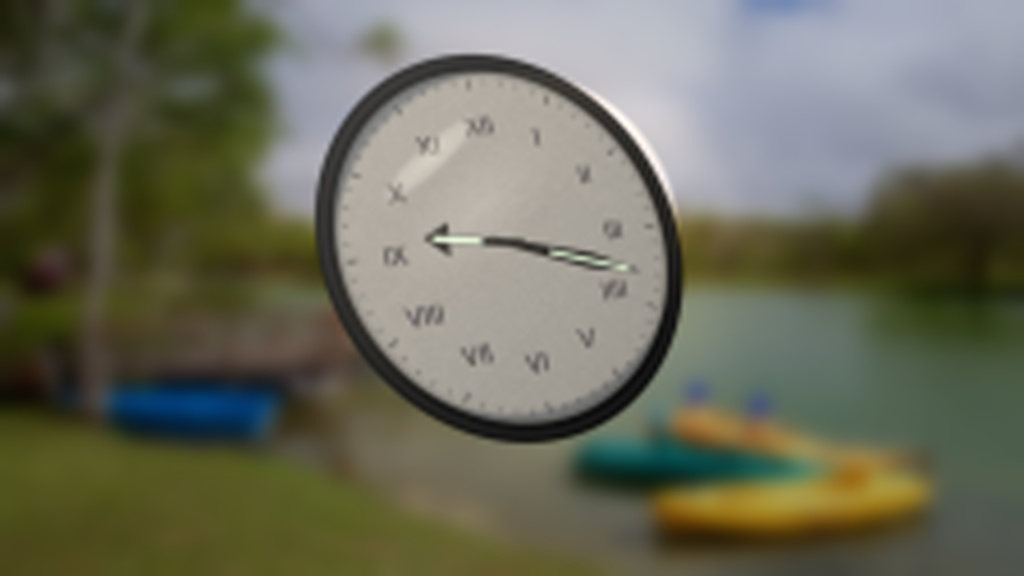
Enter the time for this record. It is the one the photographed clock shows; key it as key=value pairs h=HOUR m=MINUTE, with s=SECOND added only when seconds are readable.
h=9 m=18
